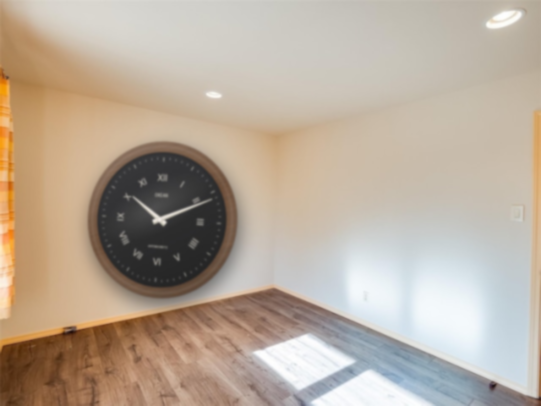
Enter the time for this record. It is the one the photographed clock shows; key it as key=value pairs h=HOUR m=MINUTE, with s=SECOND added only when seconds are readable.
h=10 m=11
